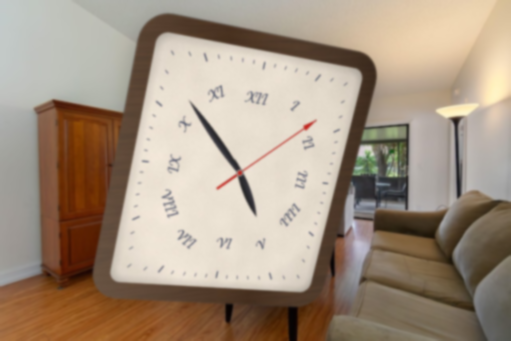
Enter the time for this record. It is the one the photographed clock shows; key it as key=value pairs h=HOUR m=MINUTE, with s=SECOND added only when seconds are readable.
h=4 m=52 s=8
